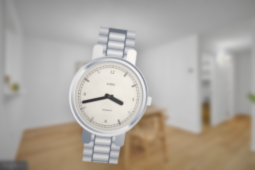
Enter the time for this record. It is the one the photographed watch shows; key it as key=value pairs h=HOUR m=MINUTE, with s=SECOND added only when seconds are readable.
h=3 m=42
